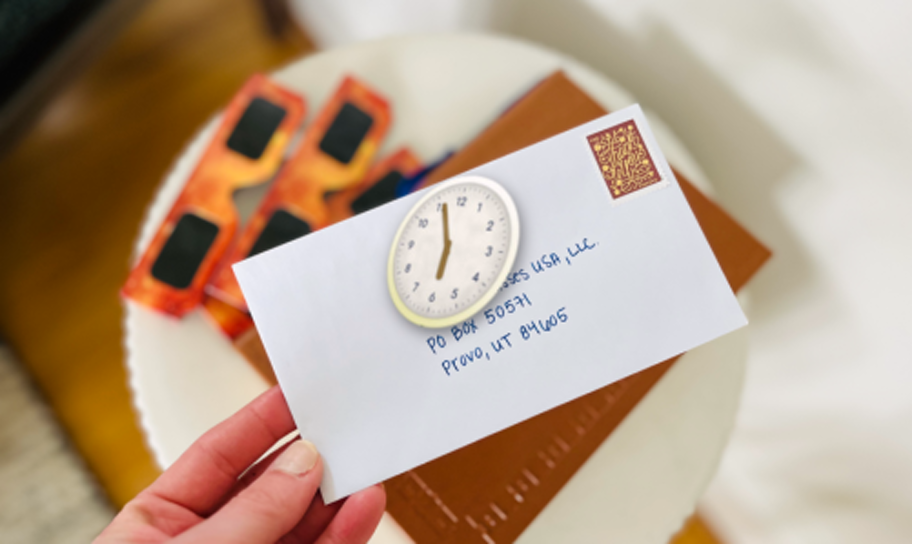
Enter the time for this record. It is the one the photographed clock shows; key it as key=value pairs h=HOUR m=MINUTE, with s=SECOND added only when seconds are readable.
h=5 m=56
